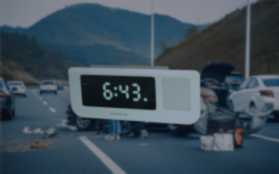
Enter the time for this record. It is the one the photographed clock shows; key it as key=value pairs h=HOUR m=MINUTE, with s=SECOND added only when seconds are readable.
h=6 m=43
